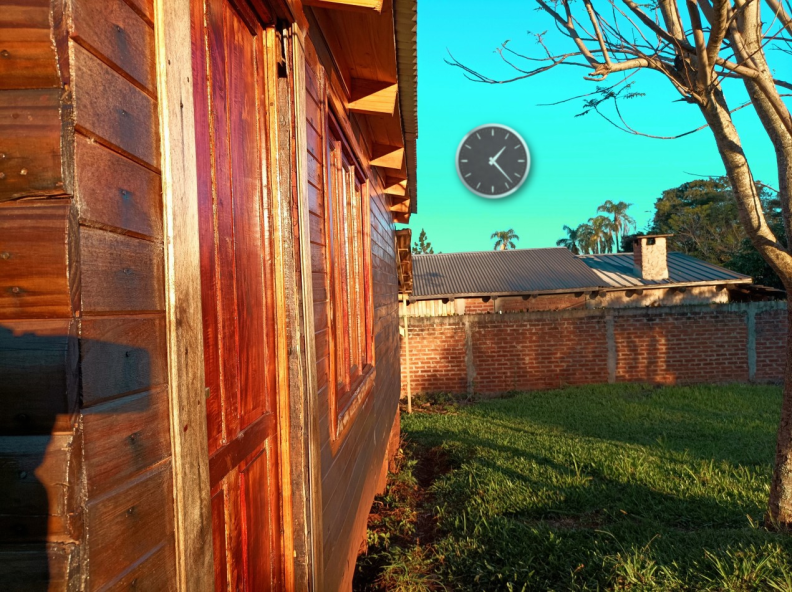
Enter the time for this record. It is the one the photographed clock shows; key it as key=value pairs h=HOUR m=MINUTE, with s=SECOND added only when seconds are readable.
h=1 m=23
